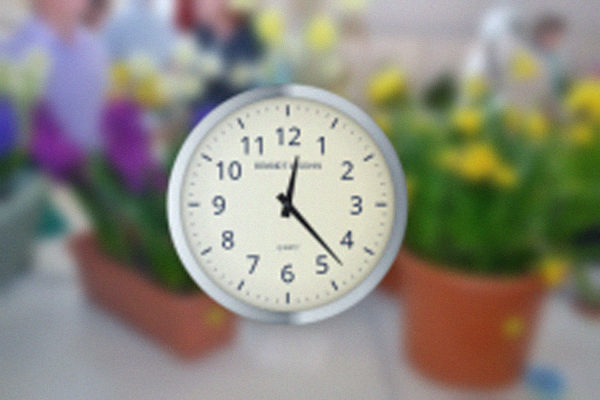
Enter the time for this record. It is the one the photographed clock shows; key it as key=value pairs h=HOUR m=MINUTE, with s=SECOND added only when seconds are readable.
h=12 m=23
